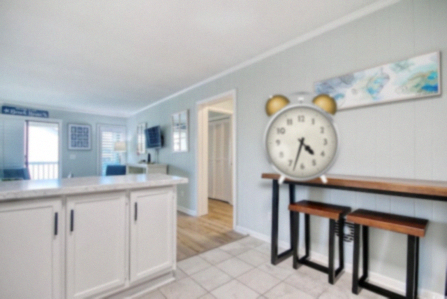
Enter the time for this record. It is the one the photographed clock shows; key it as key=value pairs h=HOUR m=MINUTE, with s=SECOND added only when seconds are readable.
h=4 m=33
